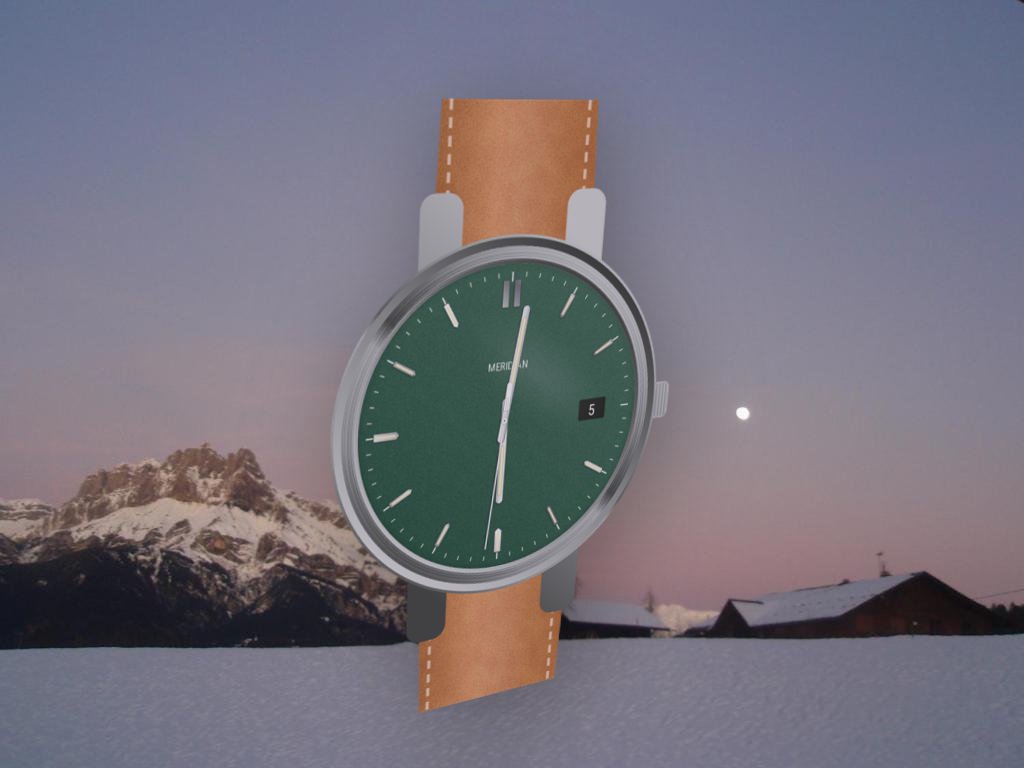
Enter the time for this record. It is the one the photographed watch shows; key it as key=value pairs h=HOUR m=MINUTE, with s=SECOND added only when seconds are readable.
h=6 m=1 s=31
